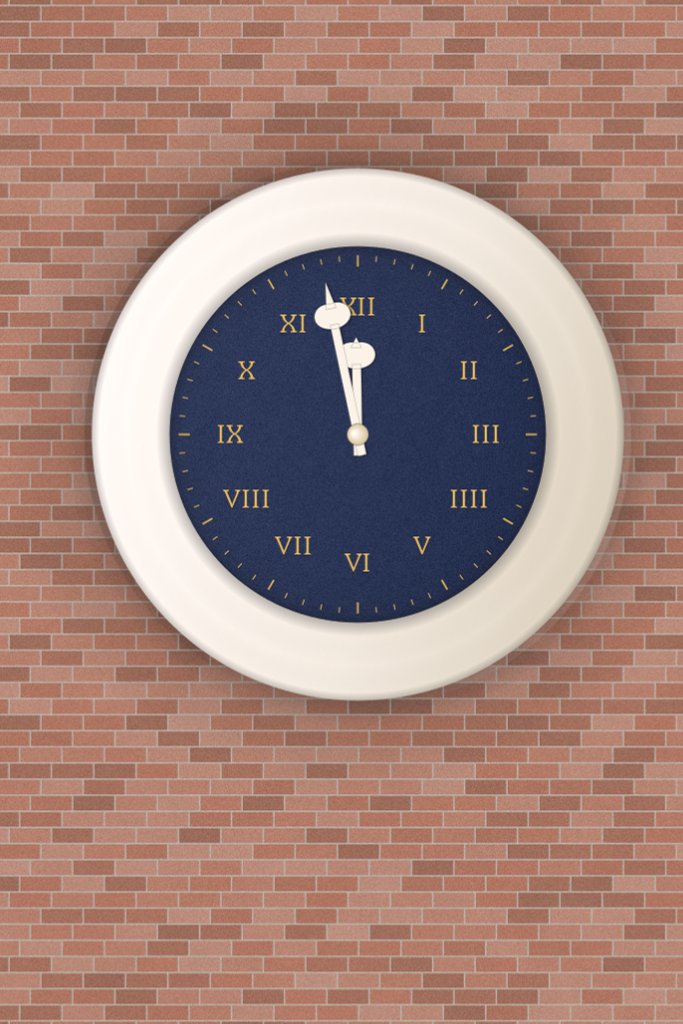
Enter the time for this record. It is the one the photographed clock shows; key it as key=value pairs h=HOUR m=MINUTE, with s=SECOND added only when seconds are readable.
h=11 m=58
